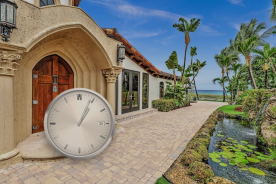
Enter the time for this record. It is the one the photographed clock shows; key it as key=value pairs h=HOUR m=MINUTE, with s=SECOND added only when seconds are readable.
h=1 m=4
